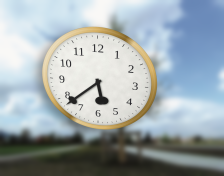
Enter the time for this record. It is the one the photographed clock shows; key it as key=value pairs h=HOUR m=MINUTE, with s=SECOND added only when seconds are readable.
h=5 m=38
